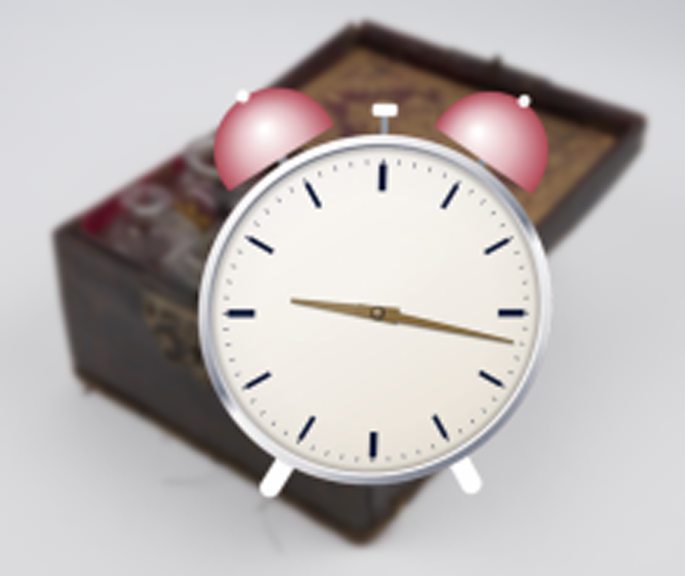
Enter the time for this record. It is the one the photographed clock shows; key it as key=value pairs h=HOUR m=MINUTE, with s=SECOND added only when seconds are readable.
h=9 m=17
